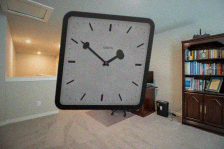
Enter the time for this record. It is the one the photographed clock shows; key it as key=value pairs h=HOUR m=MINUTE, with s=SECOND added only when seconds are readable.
h=1 m=51
